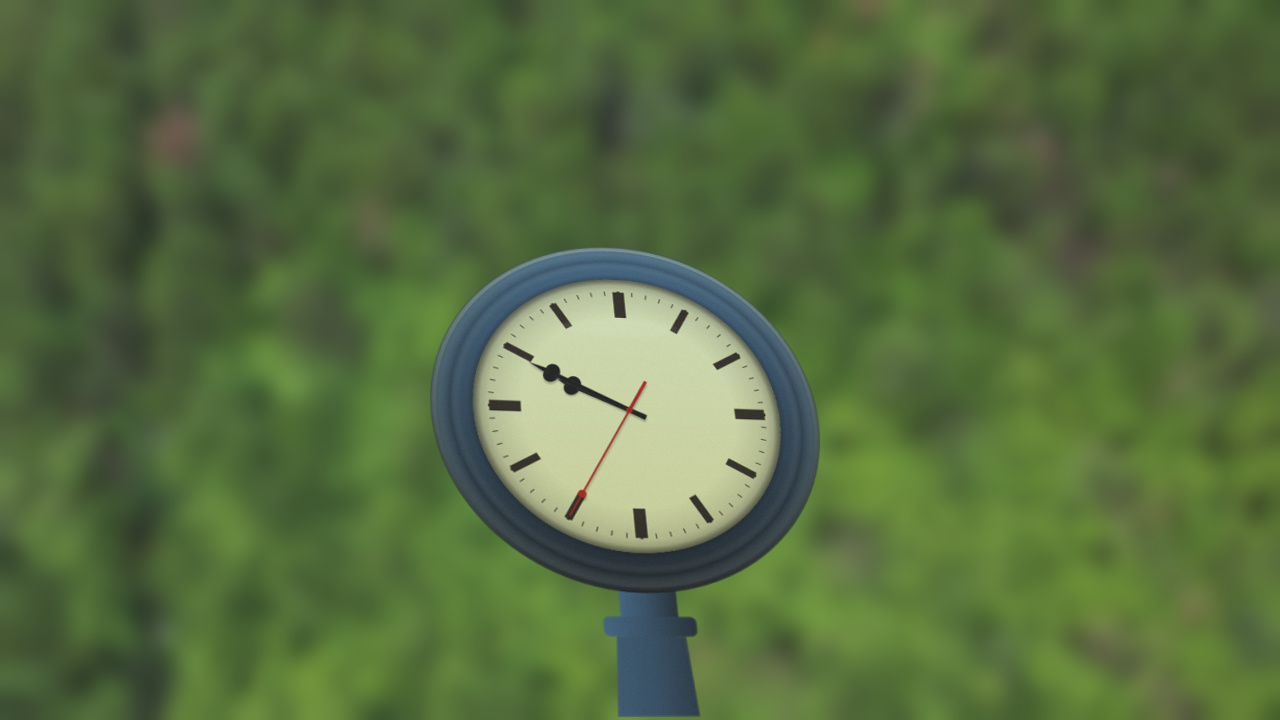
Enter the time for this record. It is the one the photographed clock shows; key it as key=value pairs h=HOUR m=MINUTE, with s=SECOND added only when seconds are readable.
h=9 m=49 s=35
